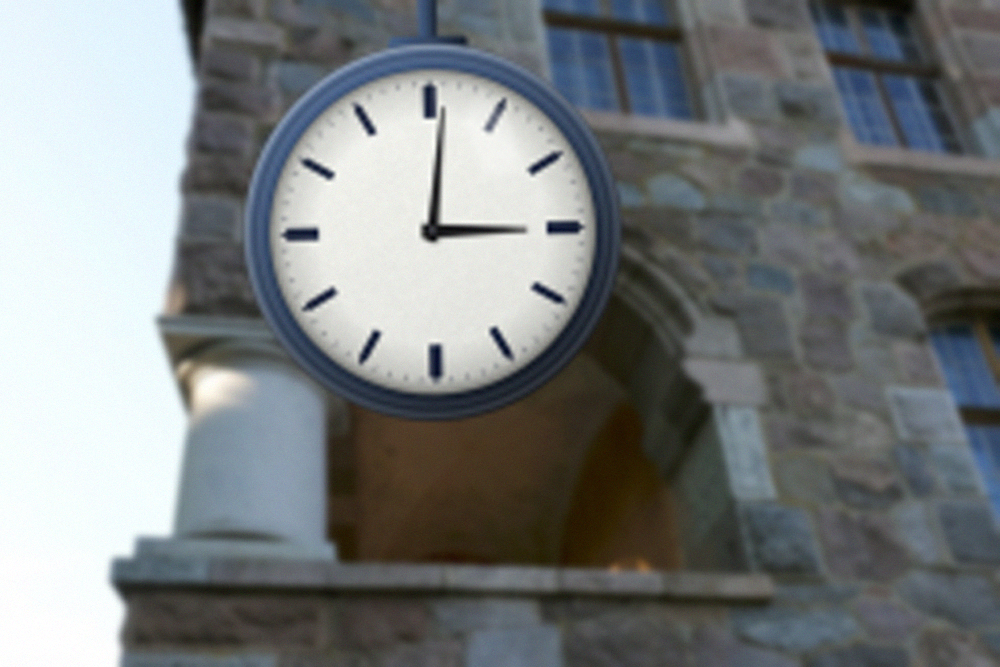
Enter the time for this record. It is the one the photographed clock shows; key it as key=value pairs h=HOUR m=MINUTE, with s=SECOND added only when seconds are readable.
h=3 m=1
